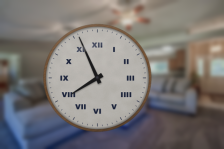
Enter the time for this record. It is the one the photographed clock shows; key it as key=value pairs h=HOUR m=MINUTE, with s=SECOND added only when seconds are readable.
h=7 m=56
